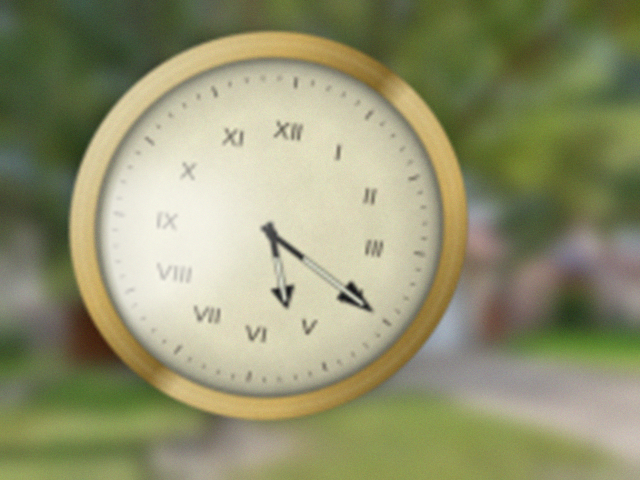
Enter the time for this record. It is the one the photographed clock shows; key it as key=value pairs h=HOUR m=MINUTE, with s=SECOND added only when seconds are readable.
h=5 m=20
